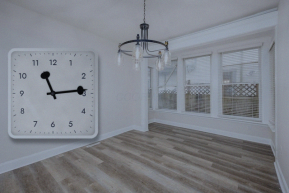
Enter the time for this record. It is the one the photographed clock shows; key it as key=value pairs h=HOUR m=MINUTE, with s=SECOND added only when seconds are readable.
h=11 m=14
